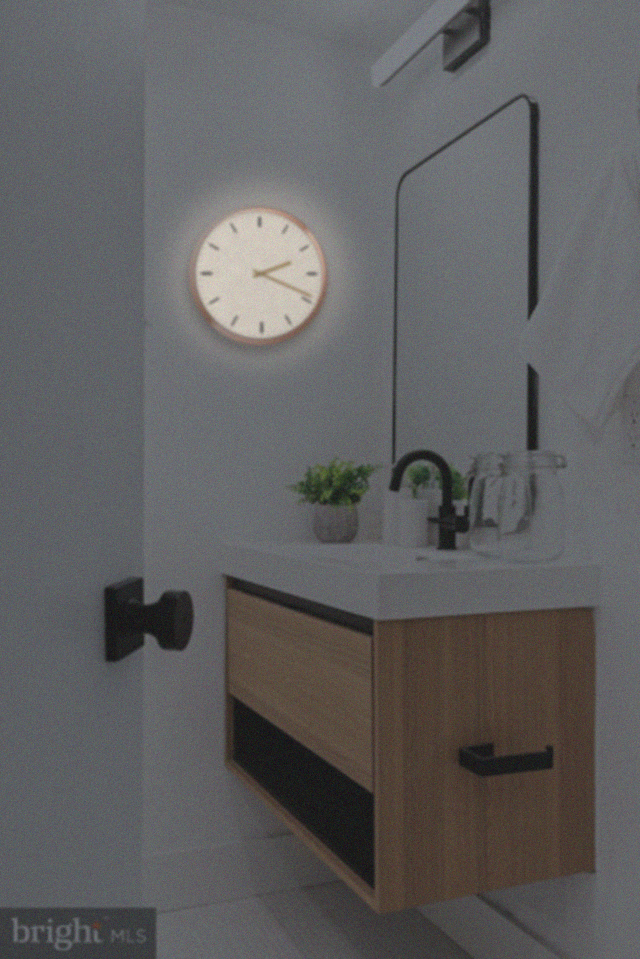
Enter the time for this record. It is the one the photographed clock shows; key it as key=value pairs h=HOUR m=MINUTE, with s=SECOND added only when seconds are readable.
h=2 m=19
